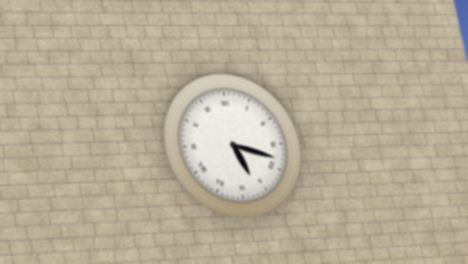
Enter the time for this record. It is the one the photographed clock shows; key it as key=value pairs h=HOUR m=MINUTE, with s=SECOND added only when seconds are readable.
h=5 m=18
